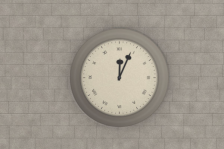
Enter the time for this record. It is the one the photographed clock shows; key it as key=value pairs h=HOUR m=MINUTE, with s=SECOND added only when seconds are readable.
h=12 m=4
